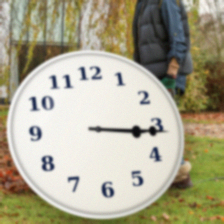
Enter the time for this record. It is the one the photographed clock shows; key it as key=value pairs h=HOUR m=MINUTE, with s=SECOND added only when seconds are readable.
h=3 m=16
